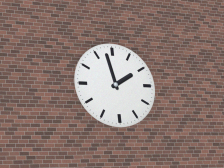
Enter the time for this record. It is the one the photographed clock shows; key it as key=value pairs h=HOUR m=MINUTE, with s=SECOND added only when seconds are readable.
h=1 m=58
